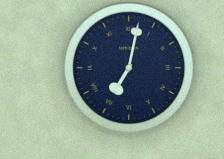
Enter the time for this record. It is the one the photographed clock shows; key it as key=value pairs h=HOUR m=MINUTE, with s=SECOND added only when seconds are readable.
h=7 m=2
